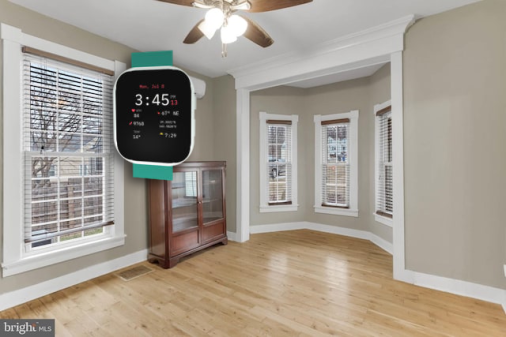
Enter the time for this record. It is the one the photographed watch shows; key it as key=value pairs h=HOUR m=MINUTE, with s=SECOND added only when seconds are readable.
h=3 m=45
